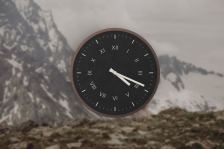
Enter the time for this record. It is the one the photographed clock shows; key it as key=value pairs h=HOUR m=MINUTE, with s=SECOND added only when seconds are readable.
h=4 m=19
